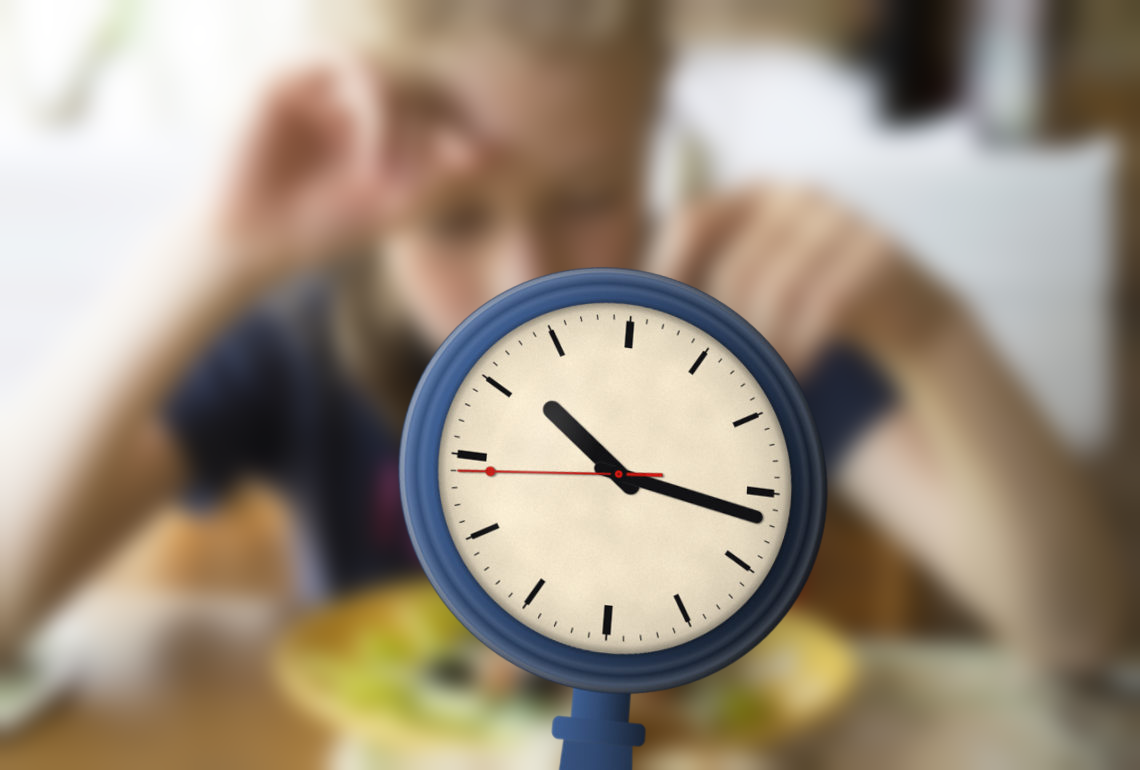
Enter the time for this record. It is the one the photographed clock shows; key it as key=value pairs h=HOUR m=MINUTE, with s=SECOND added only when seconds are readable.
h=10 m=16 s=44
